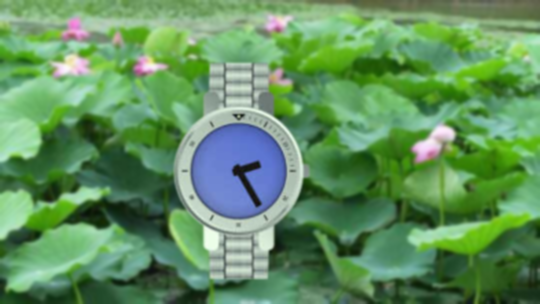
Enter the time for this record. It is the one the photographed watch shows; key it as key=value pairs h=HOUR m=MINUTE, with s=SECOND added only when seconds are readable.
h=2 m=25
